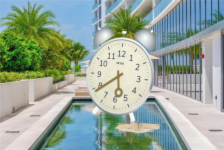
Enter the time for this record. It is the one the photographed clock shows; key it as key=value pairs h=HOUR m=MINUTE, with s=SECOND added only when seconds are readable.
h=5 m=39
